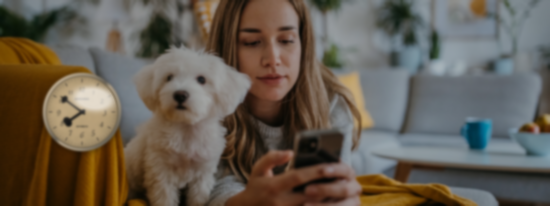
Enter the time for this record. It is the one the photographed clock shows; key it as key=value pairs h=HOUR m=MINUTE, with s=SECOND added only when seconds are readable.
h=7 m=51
